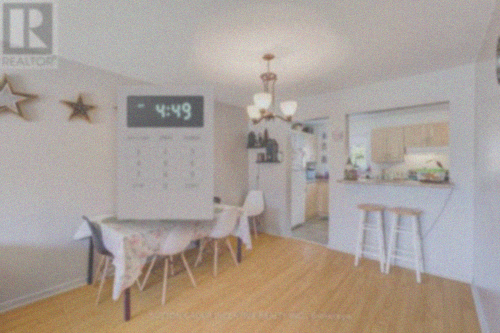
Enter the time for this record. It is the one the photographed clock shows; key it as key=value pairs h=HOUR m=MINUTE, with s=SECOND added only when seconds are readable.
h=4 m=49
